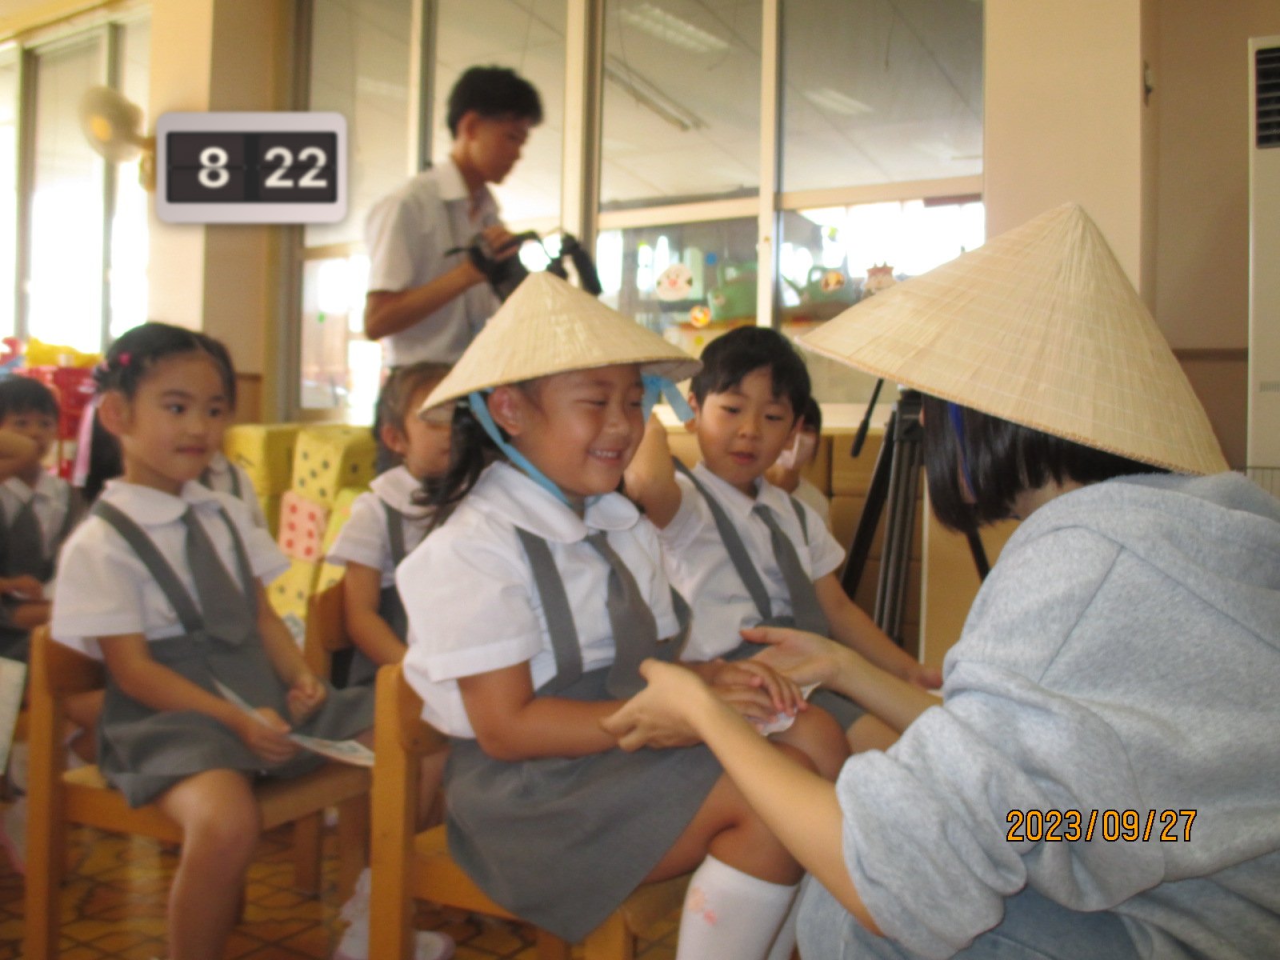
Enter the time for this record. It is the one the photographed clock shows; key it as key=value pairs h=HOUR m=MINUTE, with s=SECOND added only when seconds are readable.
h=8 m=22
